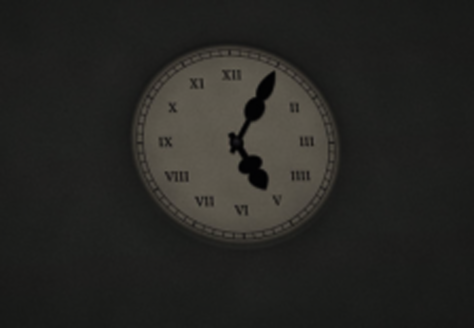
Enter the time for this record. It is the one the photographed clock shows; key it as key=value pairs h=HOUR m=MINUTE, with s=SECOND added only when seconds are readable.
h=5 m=5
